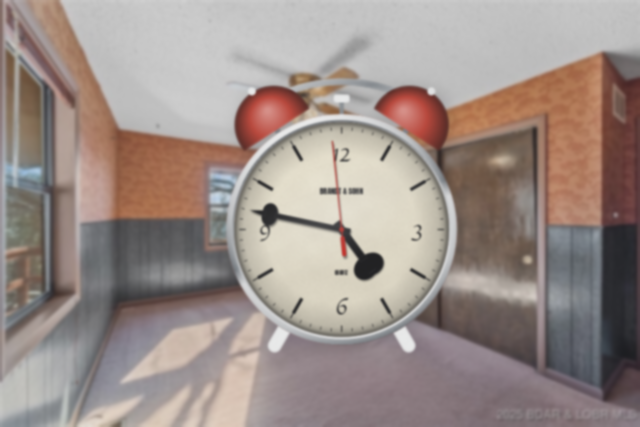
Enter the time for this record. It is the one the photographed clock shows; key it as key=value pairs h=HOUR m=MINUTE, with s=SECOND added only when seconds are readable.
h=4 m=46 s=59
